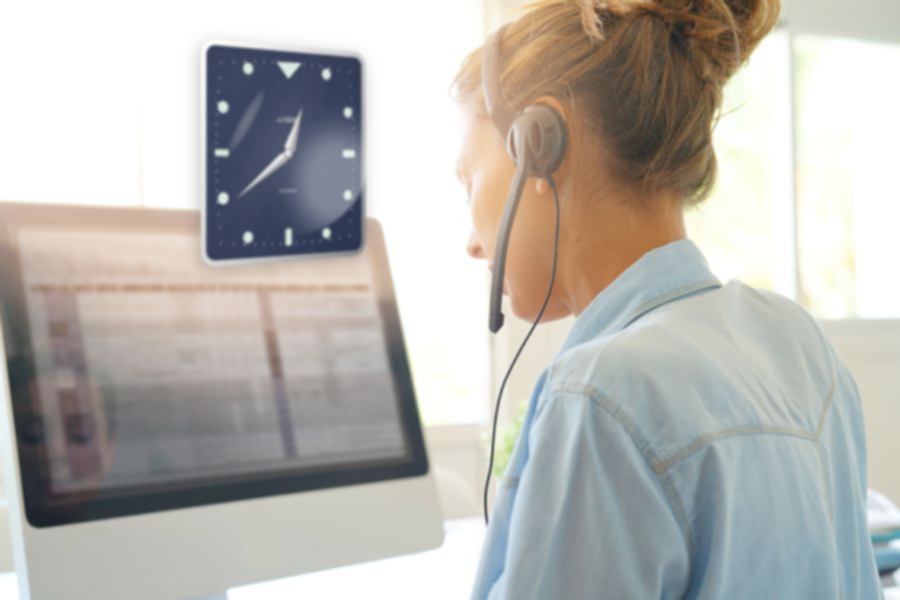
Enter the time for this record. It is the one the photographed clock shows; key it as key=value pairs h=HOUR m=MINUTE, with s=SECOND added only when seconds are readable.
h=12 m=39
